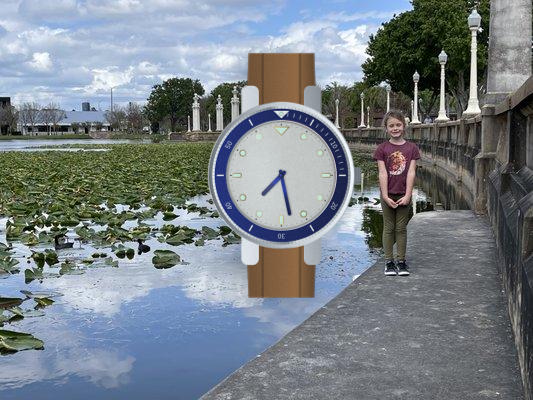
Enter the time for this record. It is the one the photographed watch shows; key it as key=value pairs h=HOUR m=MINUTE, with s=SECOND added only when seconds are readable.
h=7 m=28
